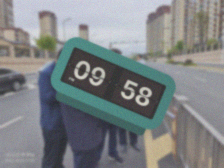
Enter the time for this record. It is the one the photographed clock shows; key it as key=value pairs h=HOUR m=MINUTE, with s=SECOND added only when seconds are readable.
h=9 m=58
